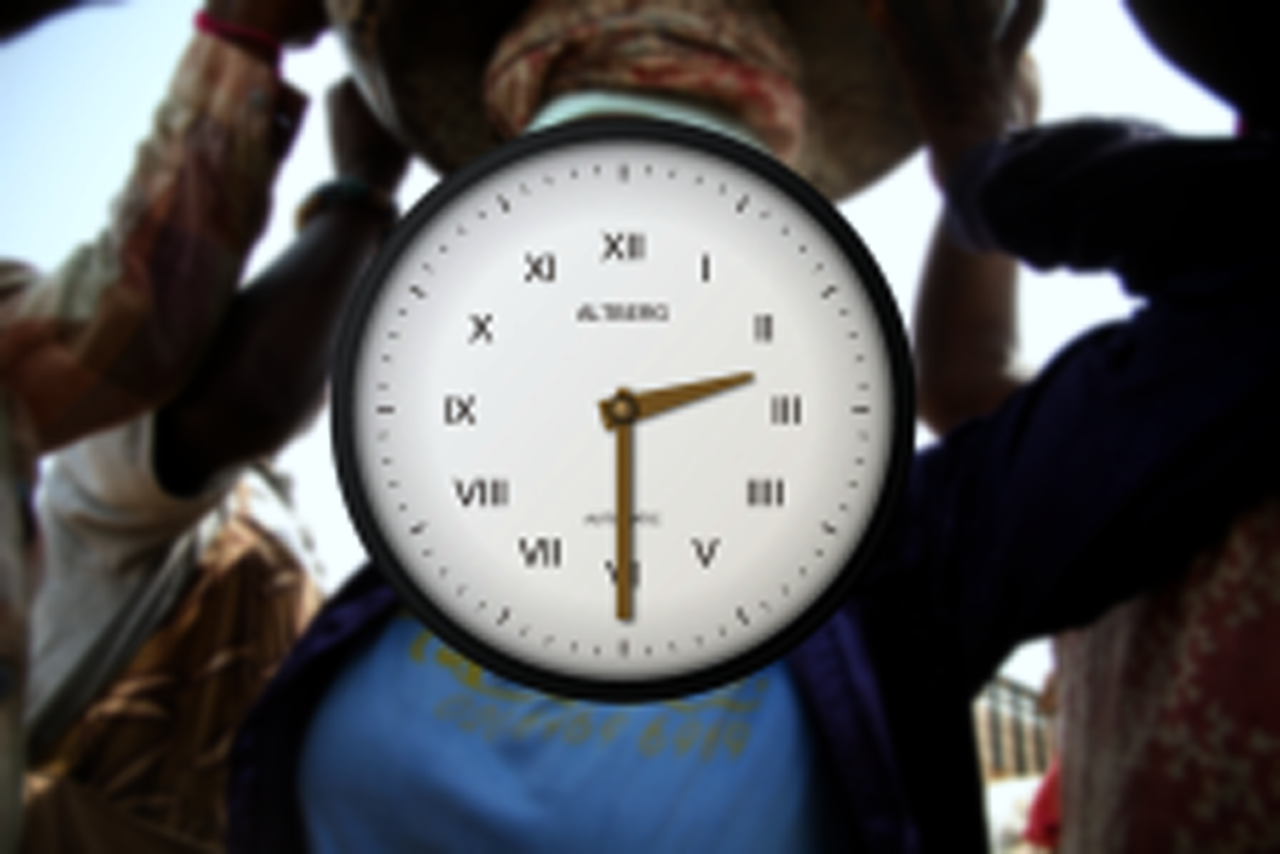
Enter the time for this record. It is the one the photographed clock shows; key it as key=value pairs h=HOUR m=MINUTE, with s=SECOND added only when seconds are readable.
h=2 m=30
